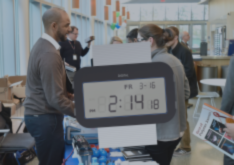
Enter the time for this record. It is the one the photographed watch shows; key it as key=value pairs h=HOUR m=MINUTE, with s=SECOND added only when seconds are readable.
h=2 m=14 s=18
